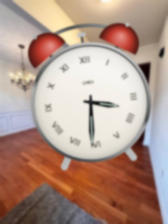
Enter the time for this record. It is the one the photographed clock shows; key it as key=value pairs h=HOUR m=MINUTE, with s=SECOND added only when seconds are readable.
h=3 m=31
